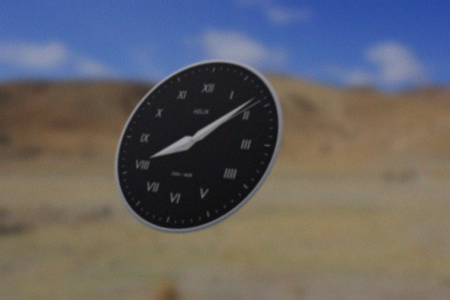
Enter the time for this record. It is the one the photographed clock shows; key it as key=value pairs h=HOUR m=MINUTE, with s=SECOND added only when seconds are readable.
h=8 m=8 s=9
